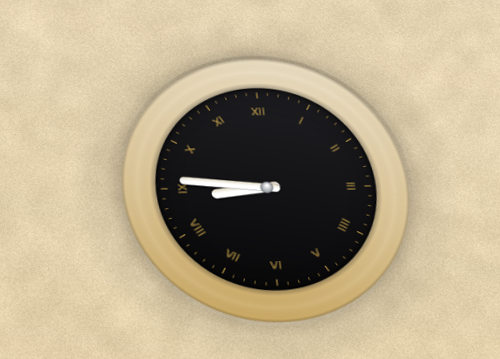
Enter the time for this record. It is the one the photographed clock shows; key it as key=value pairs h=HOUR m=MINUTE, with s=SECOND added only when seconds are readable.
h=8 m=46
